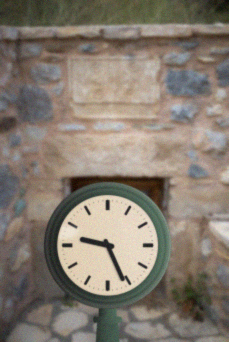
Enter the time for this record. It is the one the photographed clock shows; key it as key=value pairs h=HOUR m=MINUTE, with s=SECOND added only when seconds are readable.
h=9 m=26
